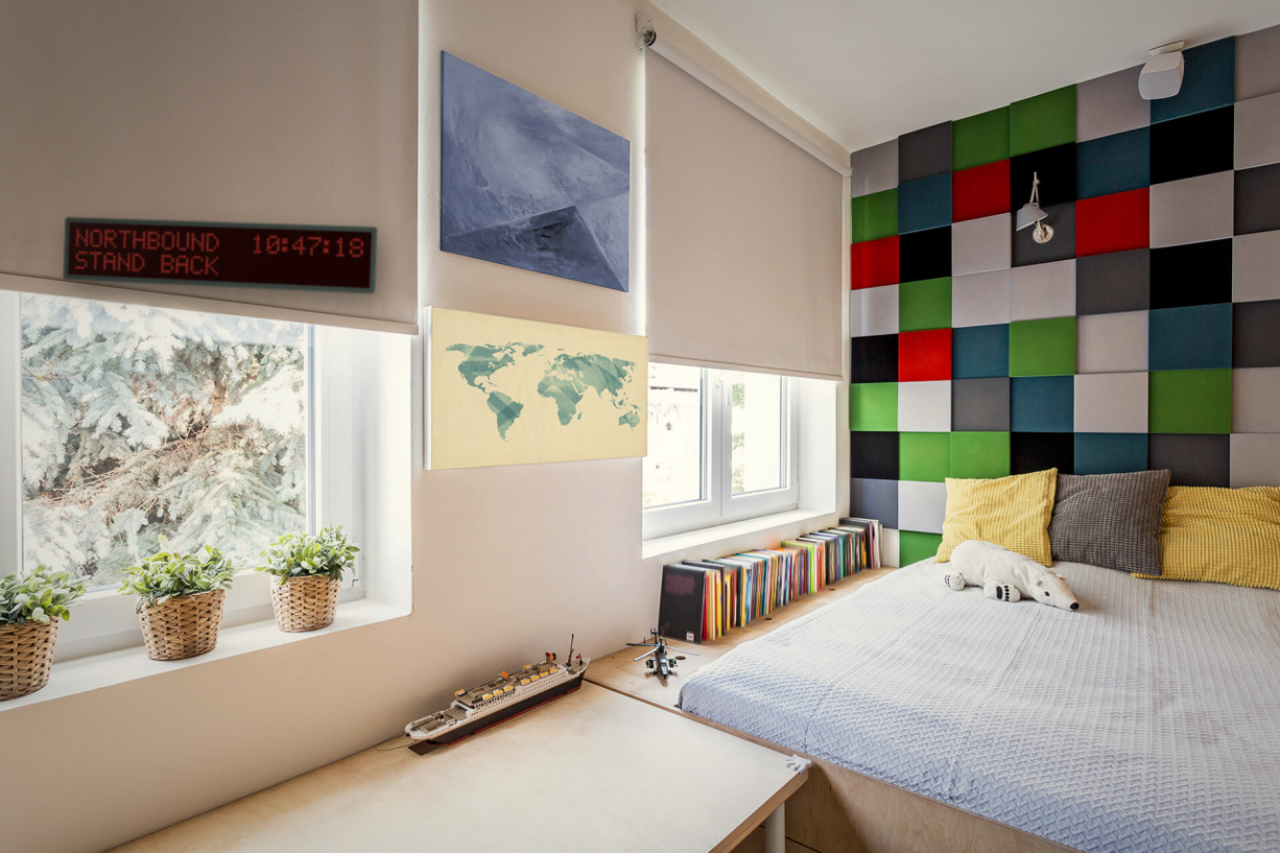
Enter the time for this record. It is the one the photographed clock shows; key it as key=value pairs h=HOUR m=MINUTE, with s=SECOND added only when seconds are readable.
h=10 m=47 s=18
